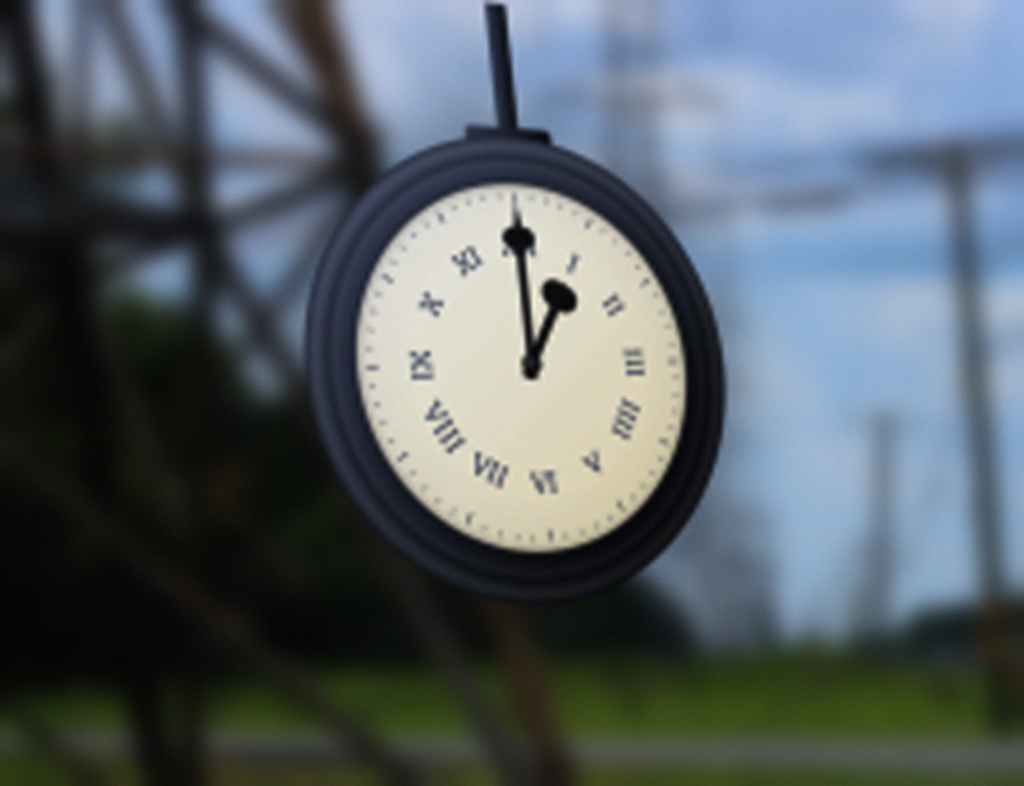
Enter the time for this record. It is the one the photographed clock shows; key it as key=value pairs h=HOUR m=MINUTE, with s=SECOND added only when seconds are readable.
h=1 m=0
